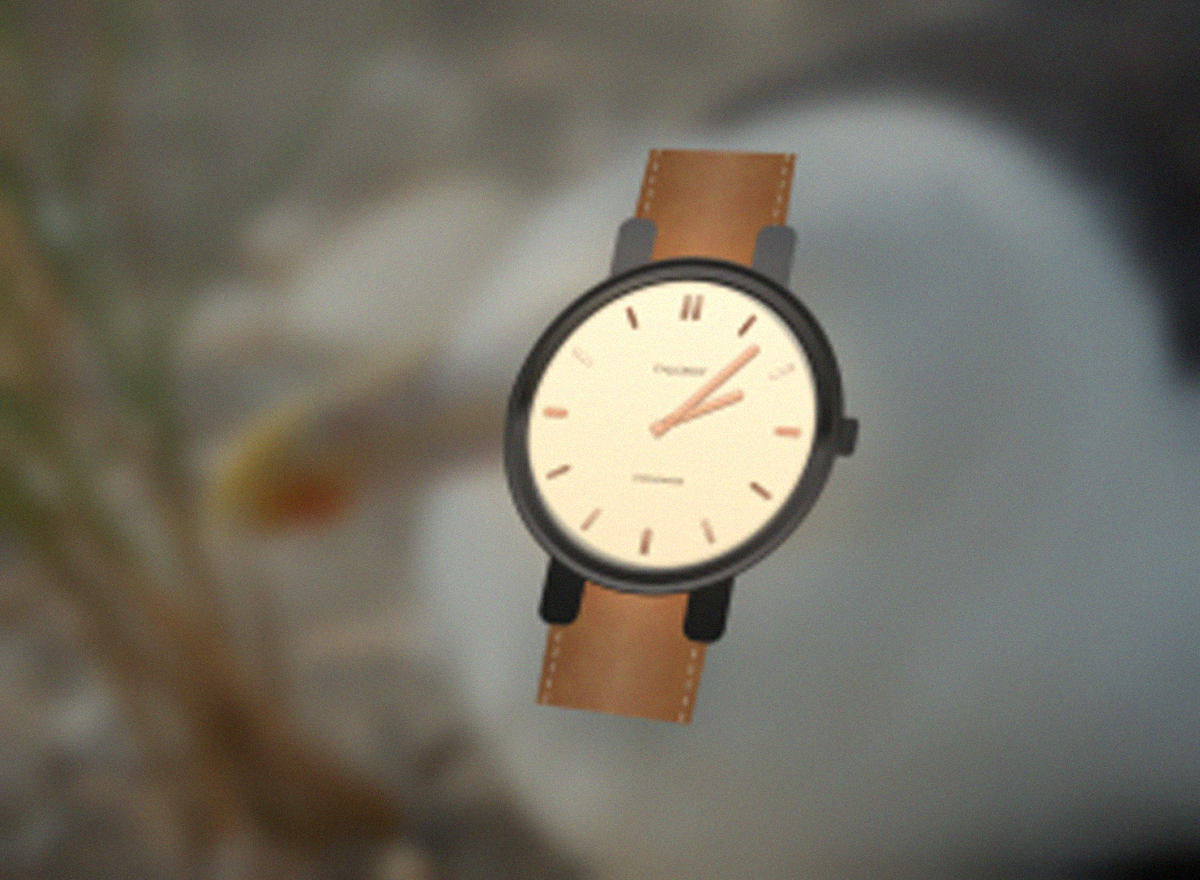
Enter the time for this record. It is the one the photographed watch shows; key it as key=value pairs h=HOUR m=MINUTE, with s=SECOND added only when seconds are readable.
h=2 m=7
